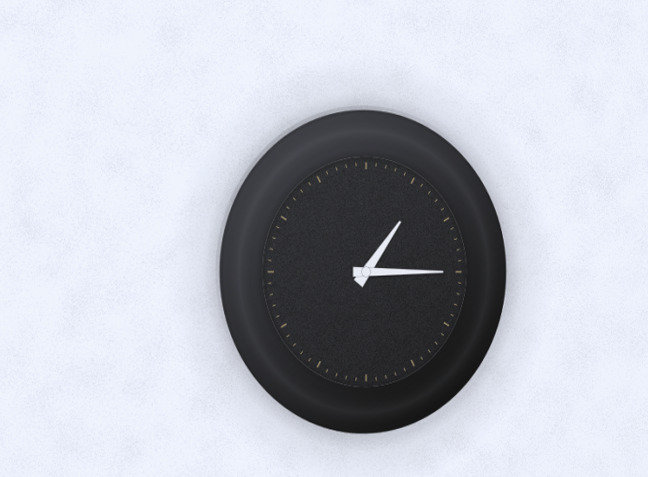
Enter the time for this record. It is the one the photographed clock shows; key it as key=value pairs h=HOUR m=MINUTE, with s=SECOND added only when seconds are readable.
h=1 m=15
